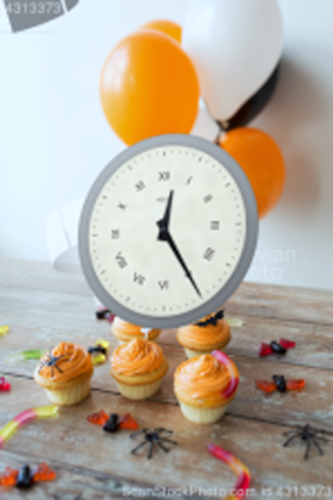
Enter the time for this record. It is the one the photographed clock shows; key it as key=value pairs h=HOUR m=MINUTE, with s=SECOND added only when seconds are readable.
h=12 m=25
